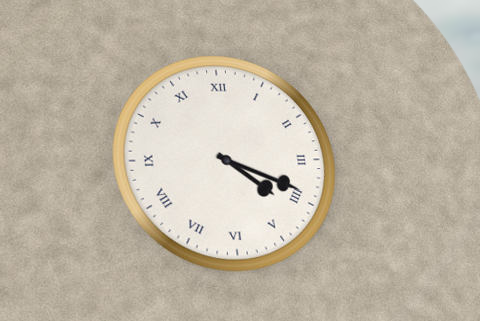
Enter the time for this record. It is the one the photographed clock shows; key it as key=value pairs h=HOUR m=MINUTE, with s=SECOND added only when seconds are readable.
h=4 m=19
